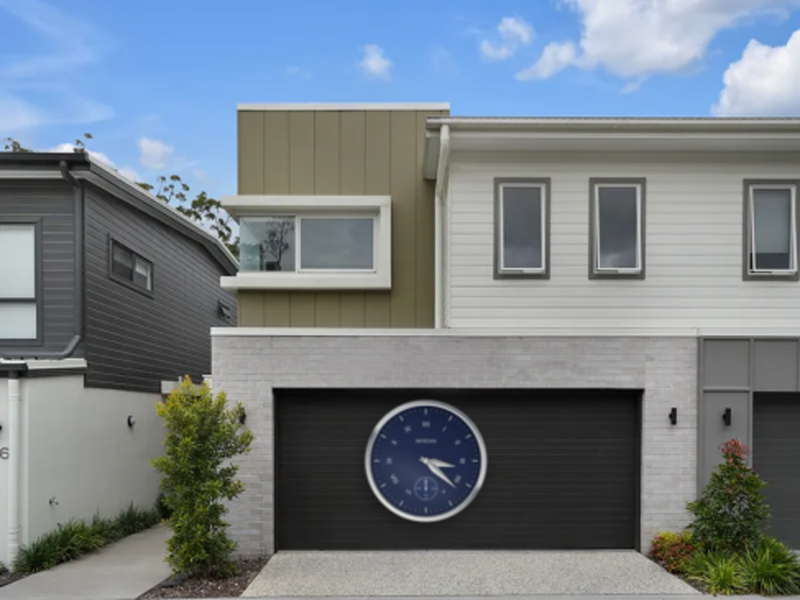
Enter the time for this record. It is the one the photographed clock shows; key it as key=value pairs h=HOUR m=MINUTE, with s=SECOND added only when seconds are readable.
h=3 m=22
